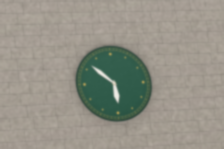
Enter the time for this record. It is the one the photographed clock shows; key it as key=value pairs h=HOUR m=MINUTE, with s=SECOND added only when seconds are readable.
h=5 m=52
